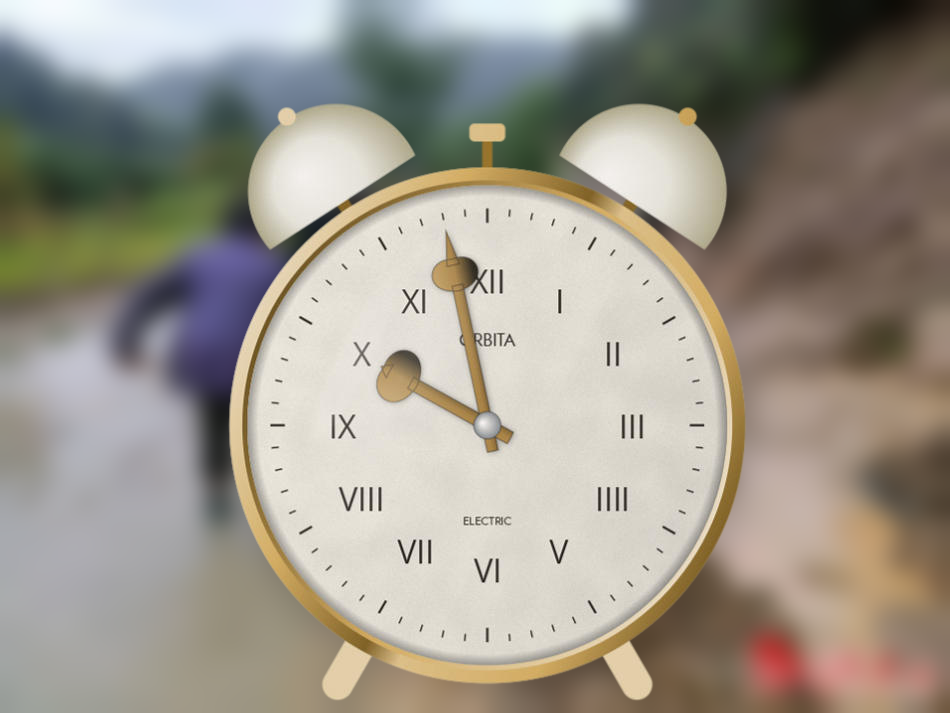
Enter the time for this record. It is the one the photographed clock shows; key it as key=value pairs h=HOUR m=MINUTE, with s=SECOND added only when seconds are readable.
h=9 m=58
